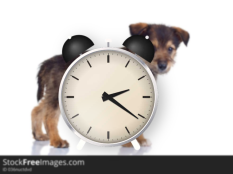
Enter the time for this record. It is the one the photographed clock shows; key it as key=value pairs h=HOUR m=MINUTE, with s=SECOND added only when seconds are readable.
h=2 m=21
